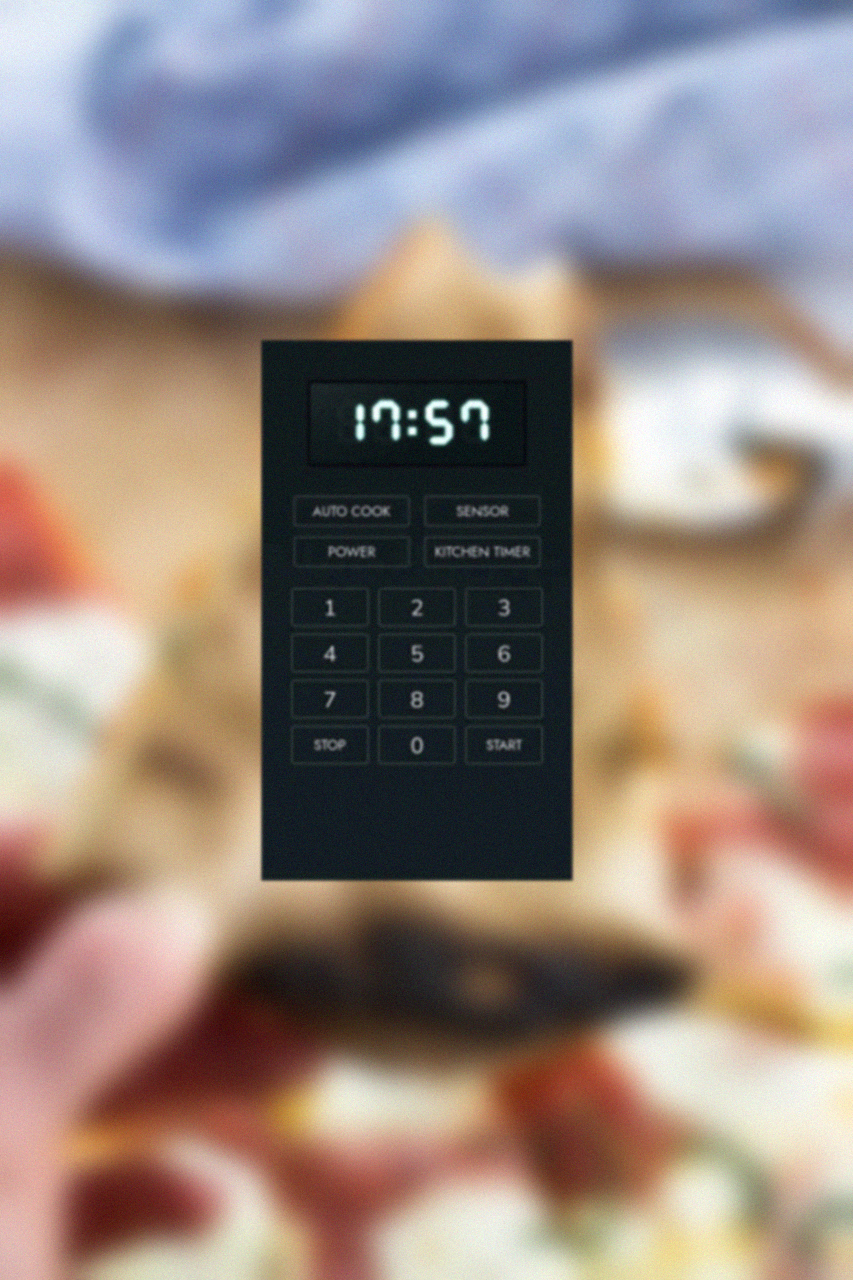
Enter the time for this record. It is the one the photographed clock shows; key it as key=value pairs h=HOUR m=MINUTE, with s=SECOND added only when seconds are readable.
h=17 m=57
